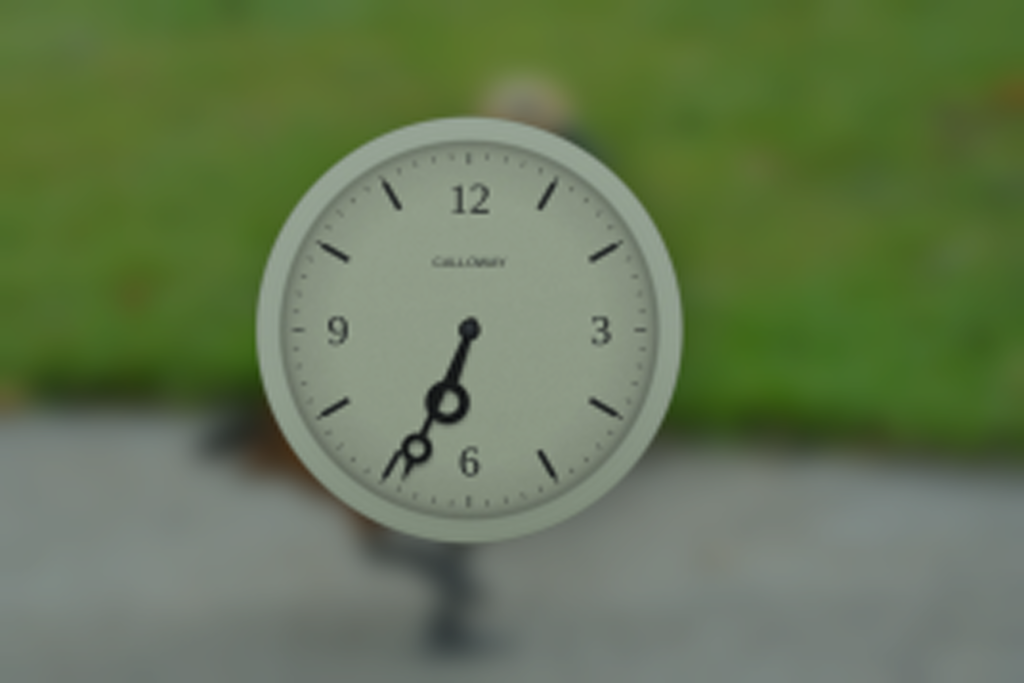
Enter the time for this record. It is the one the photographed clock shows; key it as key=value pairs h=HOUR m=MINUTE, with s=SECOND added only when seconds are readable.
h=6 m=34
